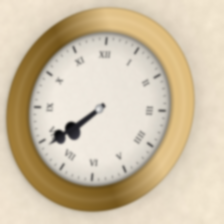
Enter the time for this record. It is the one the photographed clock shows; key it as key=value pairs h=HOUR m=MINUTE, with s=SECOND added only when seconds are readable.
h=7 m=39
